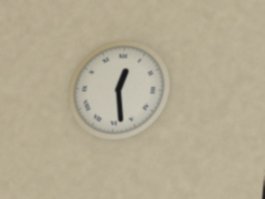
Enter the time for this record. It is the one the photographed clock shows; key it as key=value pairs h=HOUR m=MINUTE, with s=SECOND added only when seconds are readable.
h=12 m=28
